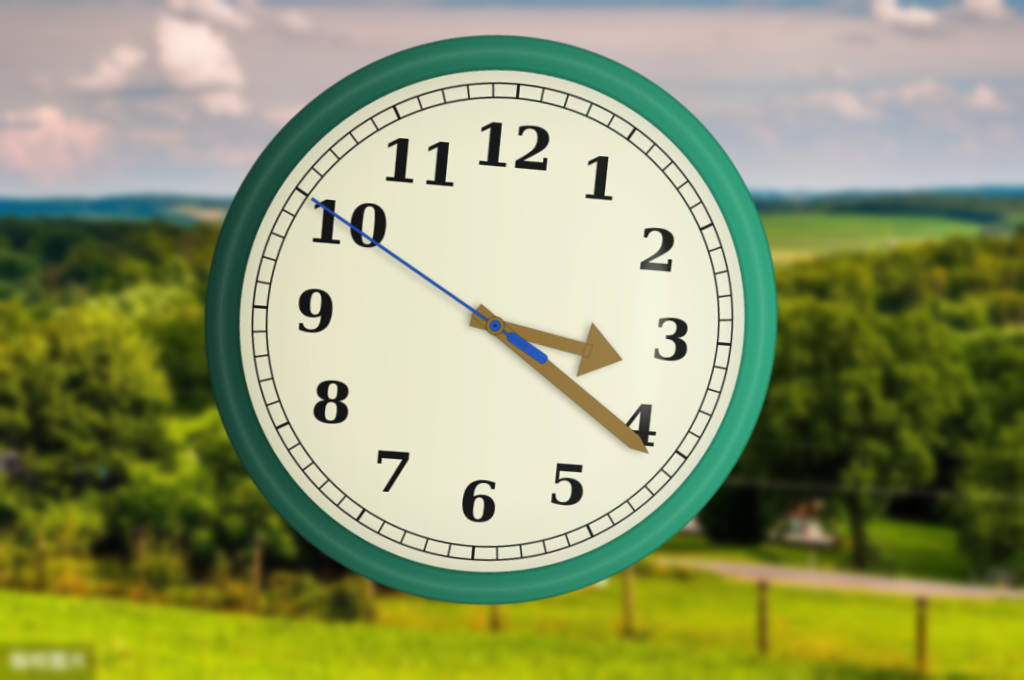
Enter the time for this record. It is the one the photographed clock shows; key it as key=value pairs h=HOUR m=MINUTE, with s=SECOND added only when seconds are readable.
h=3 m=20 s=50
